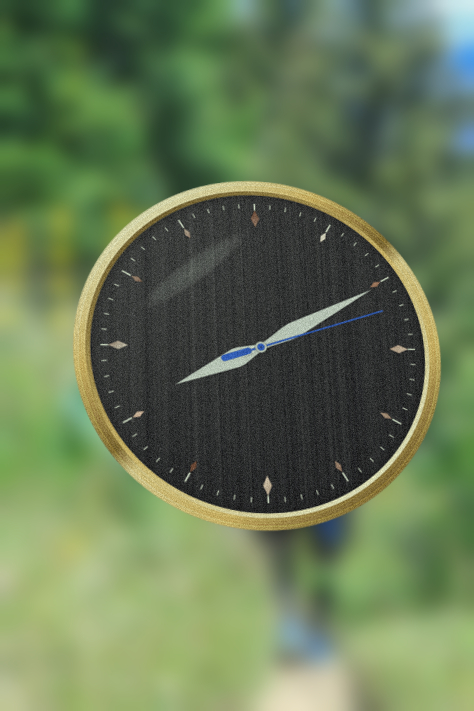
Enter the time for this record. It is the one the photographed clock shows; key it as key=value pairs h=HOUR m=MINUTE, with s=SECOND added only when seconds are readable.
h=8 m=10 s=12
